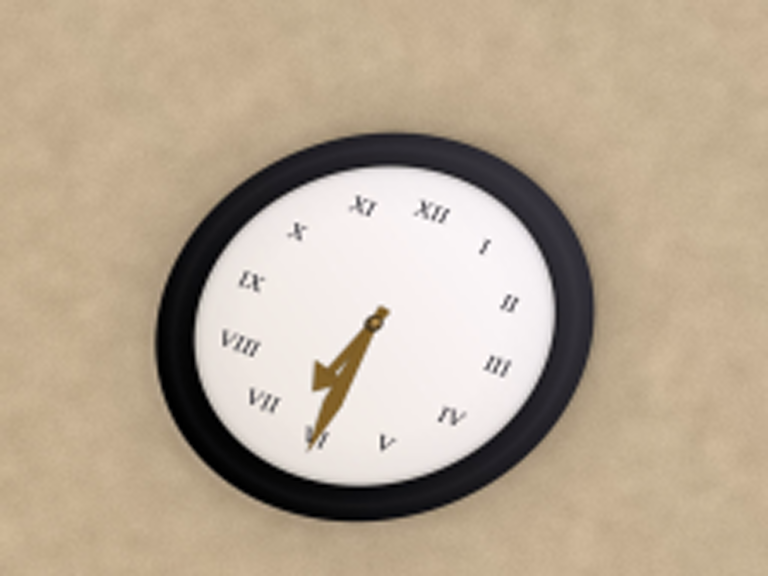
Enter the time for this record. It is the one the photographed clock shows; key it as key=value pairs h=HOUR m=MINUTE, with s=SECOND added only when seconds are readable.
h=6 m=30
